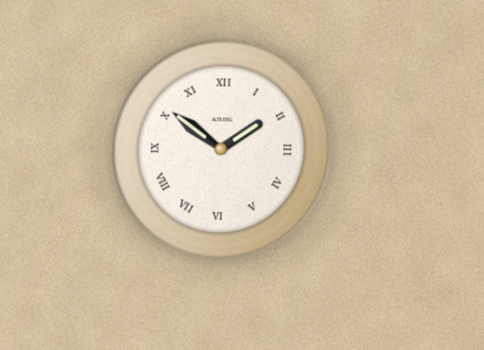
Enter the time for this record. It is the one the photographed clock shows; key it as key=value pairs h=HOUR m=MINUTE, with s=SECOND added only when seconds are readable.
h=1 m=51
